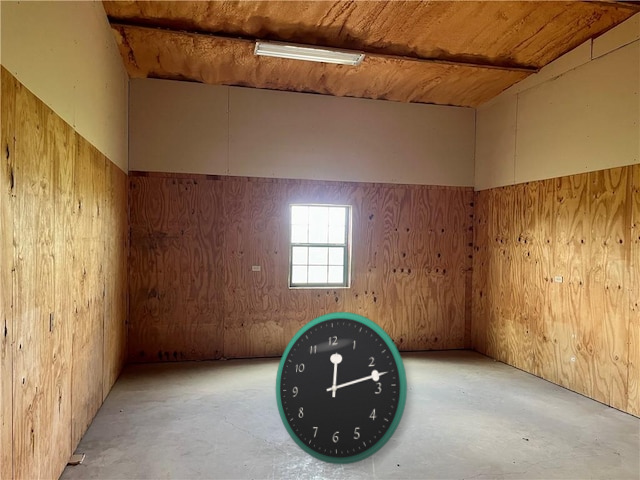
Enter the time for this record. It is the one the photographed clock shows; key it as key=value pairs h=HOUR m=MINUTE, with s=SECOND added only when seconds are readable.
h=12 m=13
